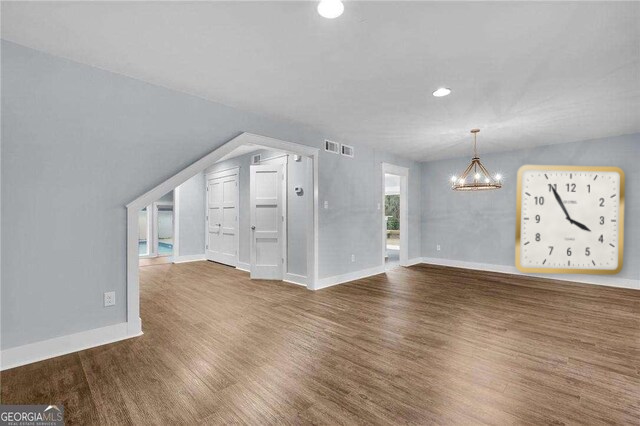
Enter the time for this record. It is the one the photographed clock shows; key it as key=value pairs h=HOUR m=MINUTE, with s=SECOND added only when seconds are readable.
h=3 m=55
